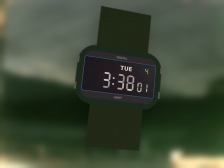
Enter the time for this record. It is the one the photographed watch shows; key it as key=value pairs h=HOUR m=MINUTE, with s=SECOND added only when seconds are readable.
h=3 m=38 s=1
